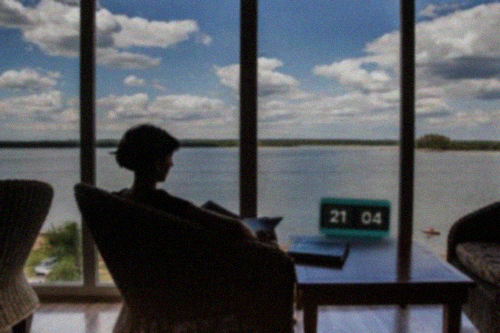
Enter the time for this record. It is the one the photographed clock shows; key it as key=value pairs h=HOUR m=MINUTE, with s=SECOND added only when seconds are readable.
h=21 m=4
